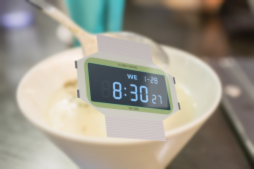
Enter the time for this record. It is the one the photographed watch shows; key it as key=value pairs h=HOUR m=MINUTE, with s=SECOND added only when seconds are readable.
h=8 m=30 s=27
